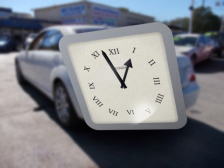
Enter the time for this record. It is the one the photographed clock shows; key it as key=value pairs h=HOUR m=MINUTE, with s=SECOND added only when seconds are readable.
h=12 m=57
